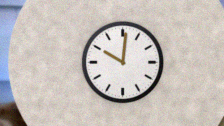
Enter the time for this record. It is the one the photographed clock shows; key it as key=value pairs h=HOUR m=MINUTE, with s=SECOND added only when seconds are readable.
h=10 m=1
